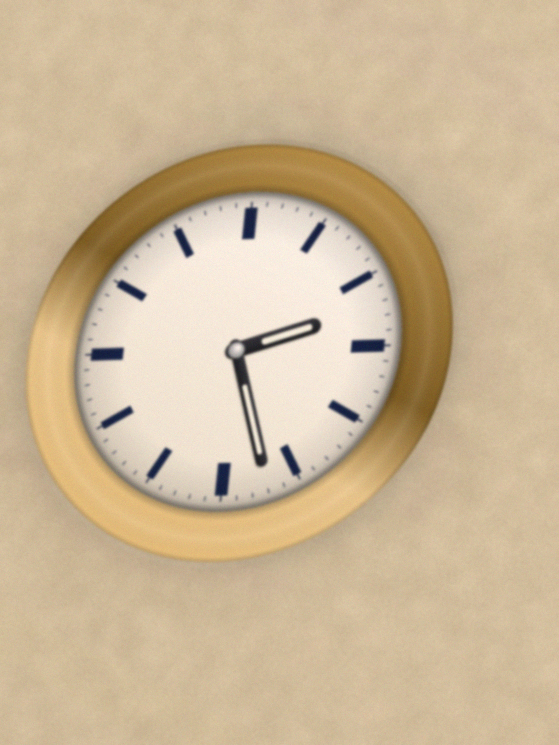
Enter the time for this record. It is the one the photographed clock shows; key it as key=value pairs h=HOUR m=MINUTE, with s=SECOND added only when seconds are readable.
h=2 m=27
